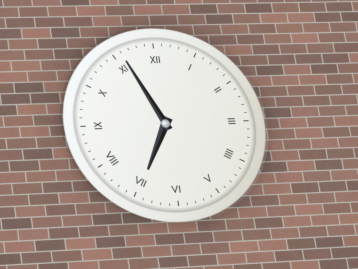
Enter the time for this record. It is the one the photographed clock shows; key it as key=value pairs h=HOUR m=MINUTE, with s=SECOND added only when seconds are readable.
h=6 m=56
